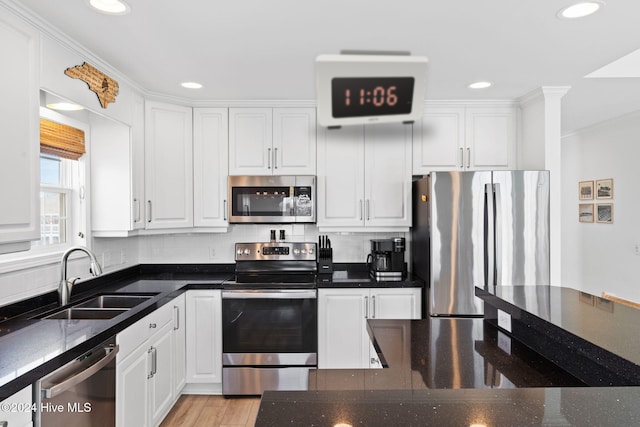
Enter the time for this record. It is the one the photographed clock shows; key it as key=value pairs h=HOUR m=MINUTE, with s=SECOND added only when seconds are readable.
h=11 m=6
